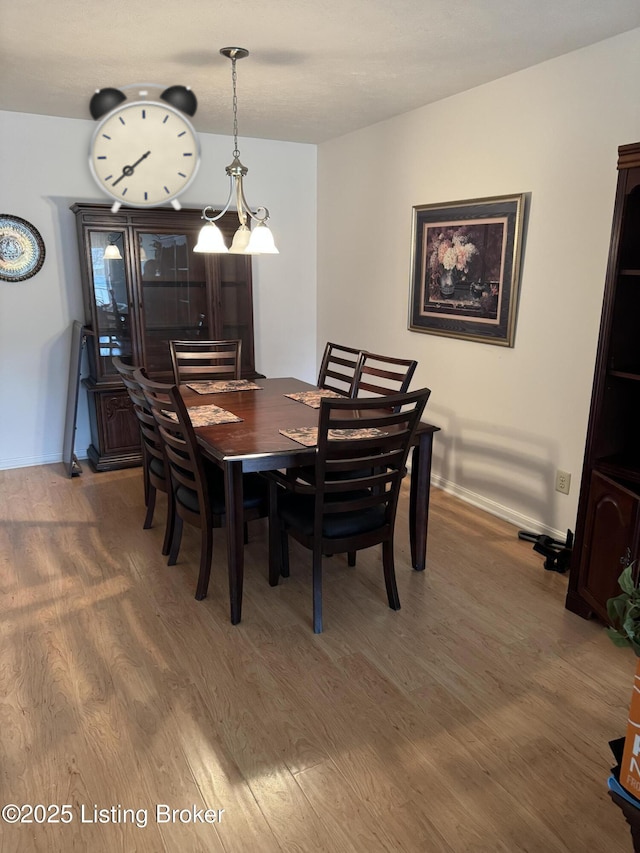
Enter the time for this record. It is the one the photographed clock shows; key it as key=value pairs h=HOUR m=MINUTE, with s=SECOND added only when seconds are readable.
h=7 m=38
